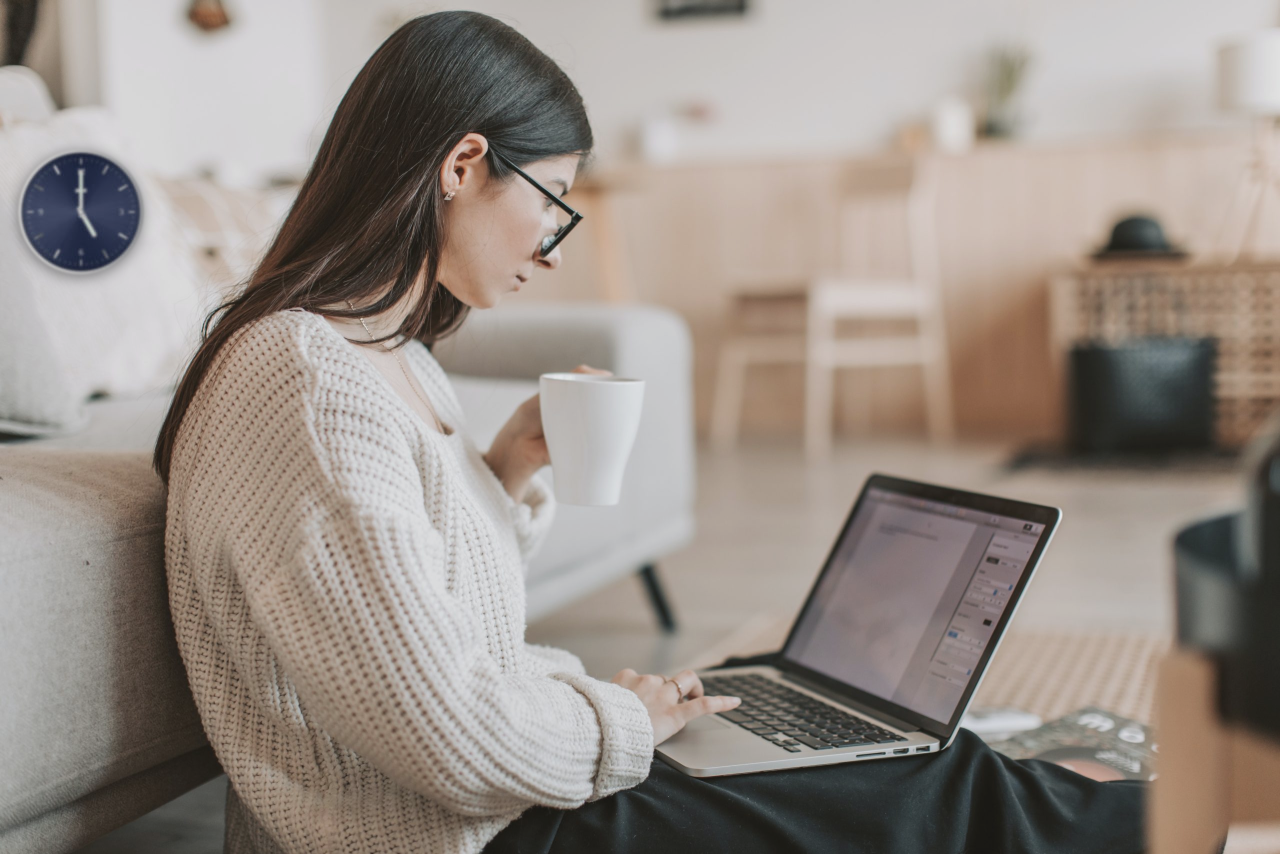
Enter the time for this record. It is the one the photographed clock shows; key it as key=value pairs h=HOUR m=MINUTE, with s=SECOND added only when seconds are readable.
h=5 m=0
